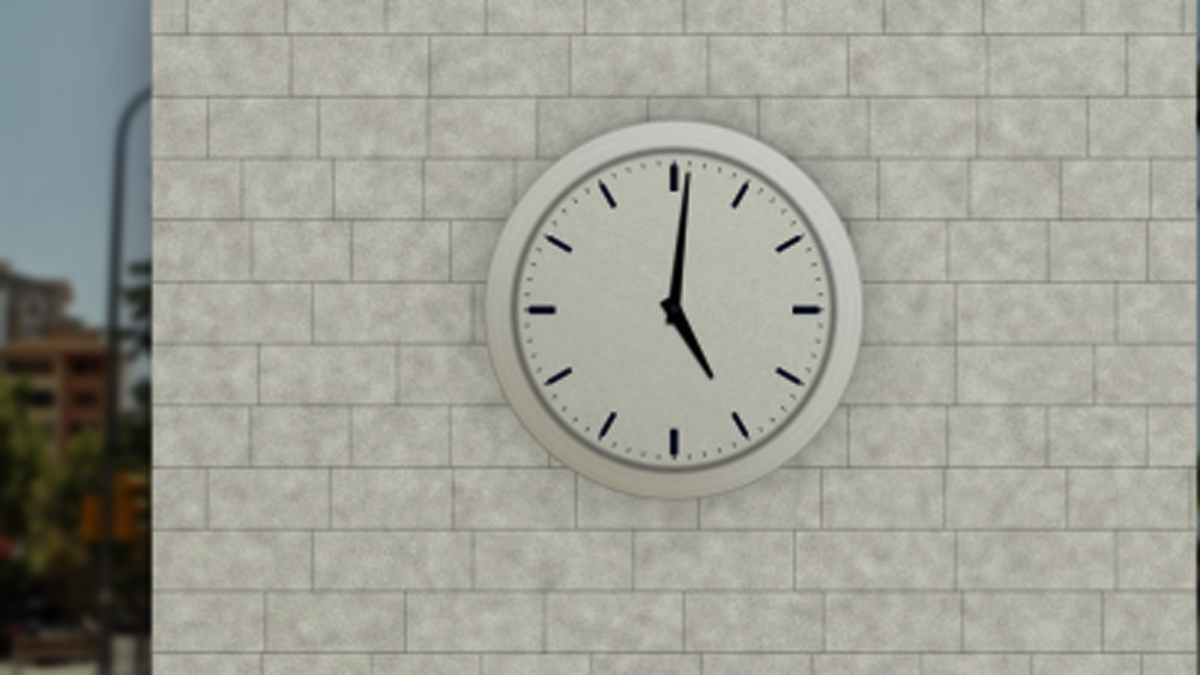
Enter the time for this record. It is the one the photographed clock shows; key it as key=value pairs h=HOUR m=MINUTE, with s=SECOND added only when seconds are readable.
h=5 m=1
